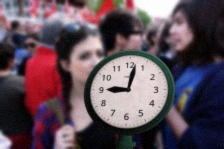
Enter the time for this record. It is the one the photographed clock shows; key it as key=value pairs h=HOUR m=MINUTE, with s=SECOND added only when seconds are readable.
h=9 m=2
